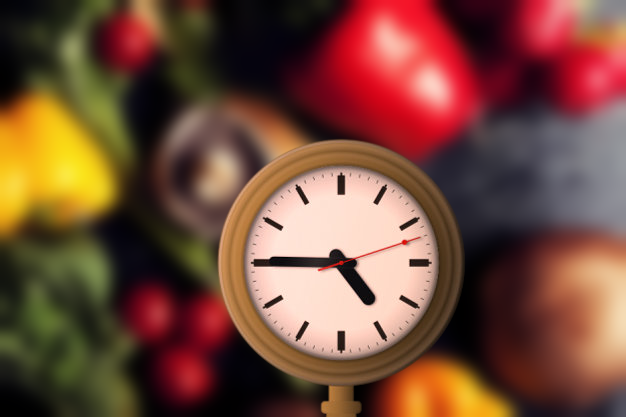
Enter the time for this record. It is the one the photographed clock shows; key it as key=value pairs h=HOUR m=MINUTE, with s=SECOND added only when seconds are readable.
h=4 m=45 s=12
